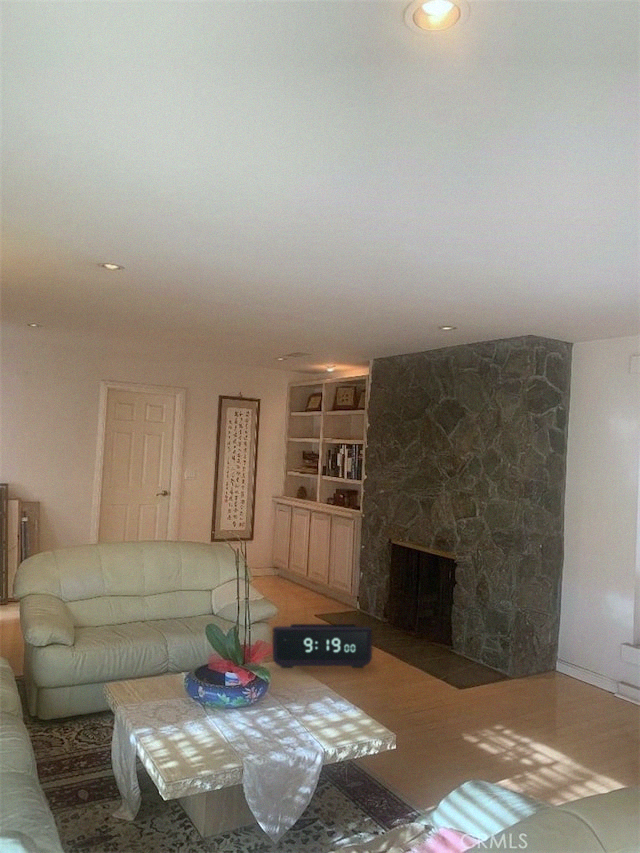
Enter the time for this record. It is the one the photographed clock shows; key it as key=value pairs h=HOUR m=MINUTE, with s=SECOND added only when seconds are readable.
h=9 m=19
